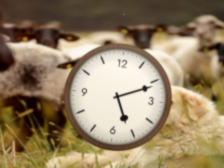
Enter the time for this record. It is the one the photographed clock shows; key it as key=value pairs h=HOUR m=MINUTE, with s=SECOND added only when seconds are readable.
h=5 m=11
